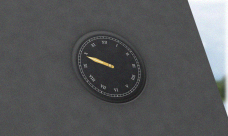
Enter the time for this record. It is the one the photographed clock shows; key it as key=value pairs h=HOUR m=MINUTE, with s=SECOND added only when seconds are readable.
h=9 m=49
